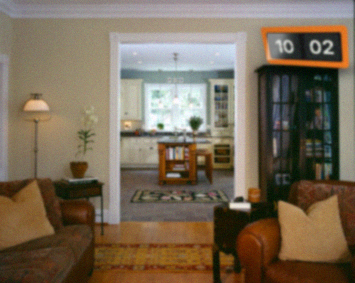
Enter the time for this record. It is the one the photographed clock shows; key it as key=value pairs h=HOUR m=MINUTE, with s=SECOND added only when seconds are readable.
h=10 m=2
